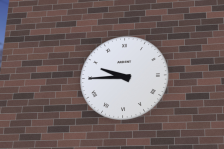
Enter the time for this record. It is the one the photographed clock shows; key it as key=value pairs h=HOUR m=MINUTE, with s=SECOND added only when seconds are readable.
h=9 m=45
